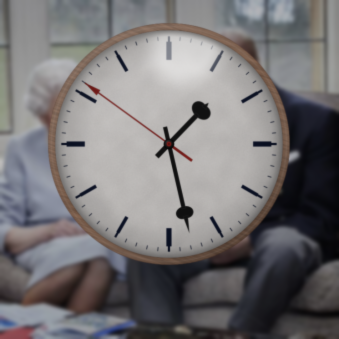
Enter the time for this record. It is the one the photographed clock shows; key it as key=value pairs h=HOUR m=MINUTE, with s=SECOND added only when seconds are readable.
h=1 m=27 s=51
